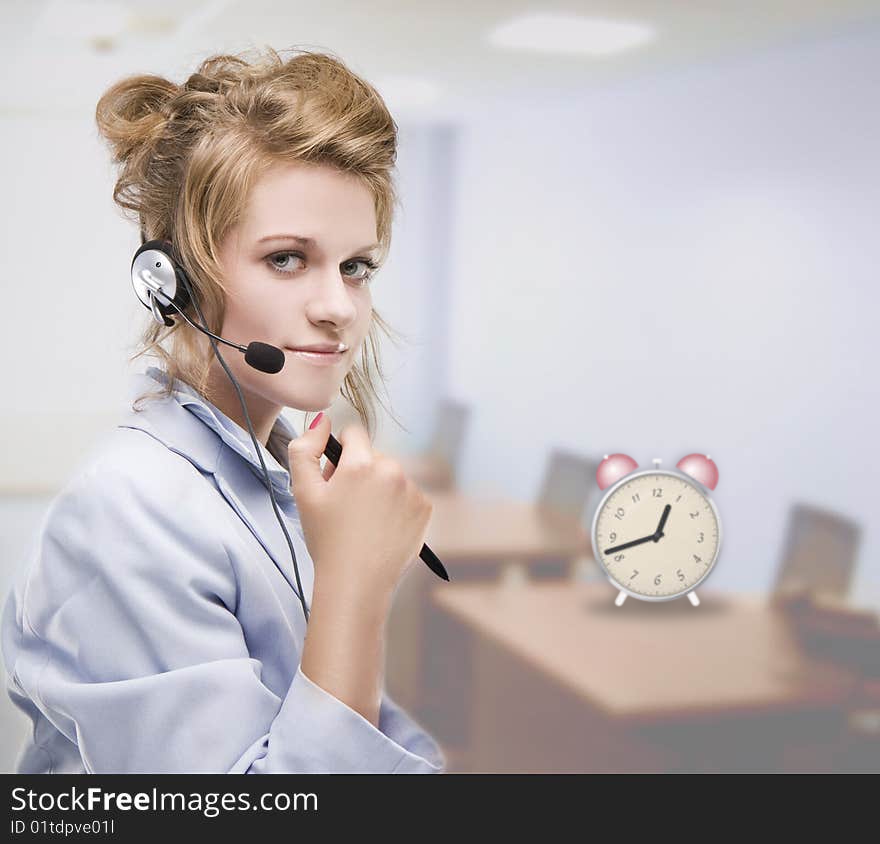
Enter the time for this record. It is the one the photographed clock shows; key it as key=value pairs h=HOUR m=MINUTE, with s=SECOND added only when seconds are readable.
h=12 m=42
